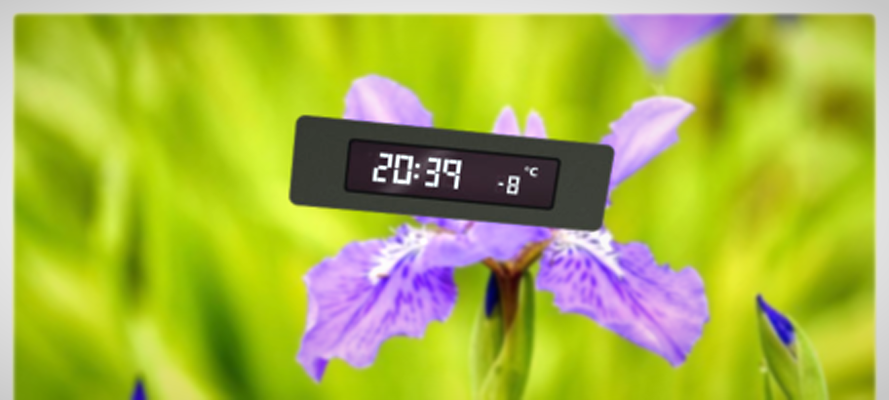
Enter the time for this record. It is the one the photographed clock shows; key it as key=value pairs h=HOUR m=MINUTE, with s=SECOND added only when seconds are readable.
h=20 m=39
